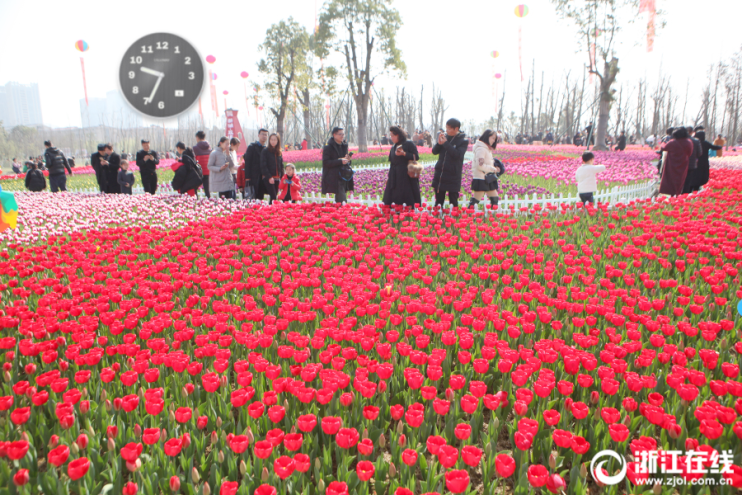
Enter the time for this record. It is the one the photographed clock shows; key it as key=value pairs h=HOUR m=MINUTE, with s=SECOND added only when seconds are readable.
h=9 m=34
